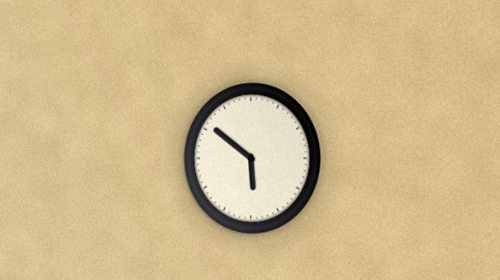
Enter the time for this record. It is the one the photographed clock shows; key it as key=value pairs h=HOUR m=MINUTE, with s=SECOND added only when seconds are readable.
h=5 m=51
